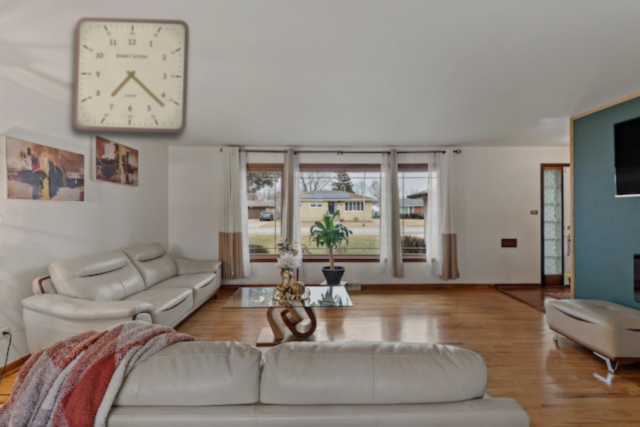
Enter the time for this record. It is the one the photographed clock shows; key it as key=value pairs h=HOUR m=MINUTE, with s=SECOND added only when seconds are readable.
h=7 m=22
